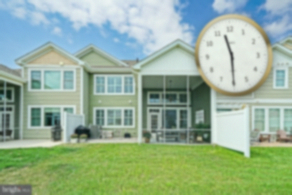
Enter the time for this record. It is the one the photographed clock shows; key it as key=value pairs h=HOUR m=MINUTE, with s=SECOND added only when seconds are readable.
h=11 m=30
